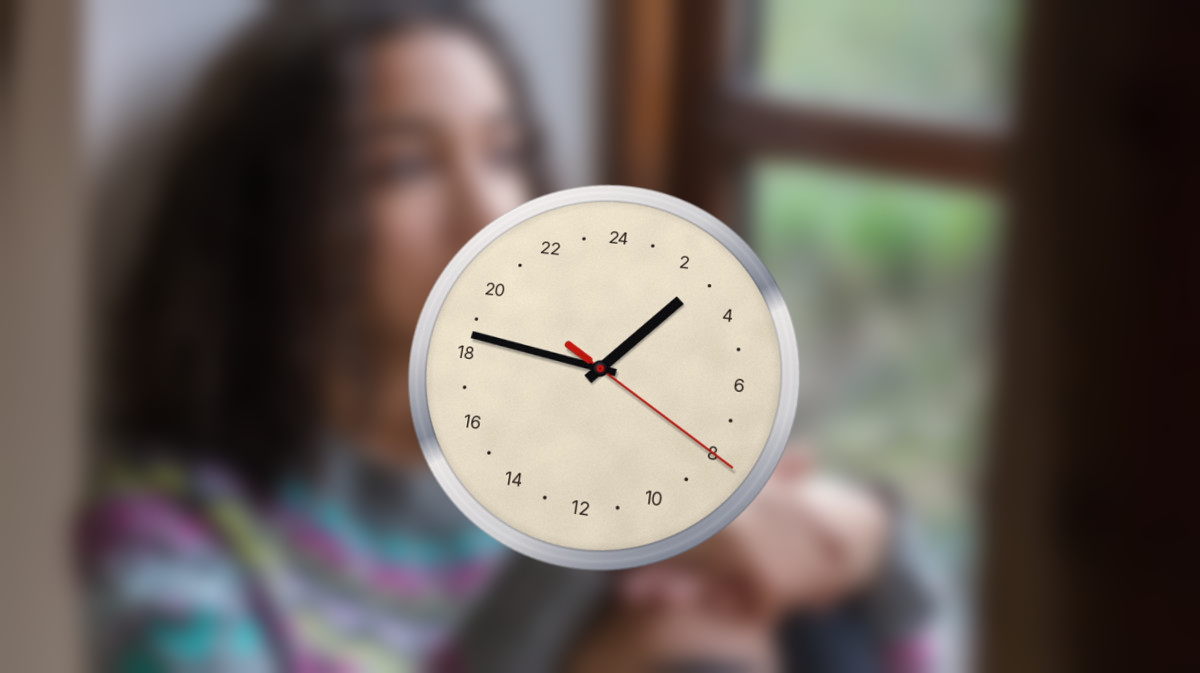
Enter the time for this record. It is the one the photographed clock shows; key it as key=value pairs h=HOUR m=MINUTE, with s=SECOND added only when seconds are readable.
h=2 m=46 s=20
